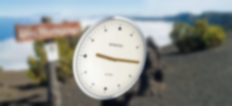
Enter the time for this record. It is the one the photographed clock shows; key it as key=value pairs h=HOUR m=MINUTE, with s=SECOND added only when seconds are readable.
h=9 m=15
